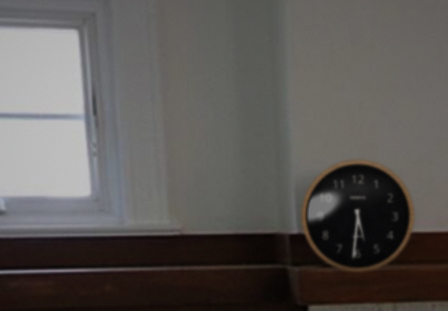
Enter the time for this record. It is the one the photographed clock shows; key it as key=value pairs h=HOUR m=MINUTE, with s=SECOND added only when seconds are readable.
h=5 m=31
